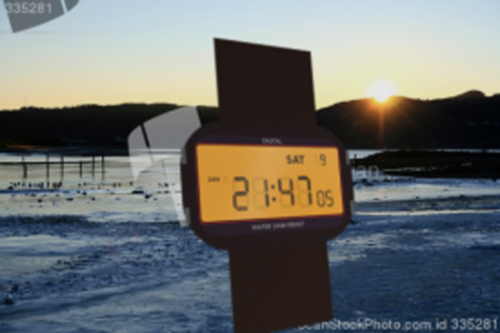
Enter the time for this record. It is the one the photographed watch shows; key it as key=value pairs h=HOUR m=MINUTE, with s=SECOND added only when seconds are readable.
h=21 m=47 s=5
